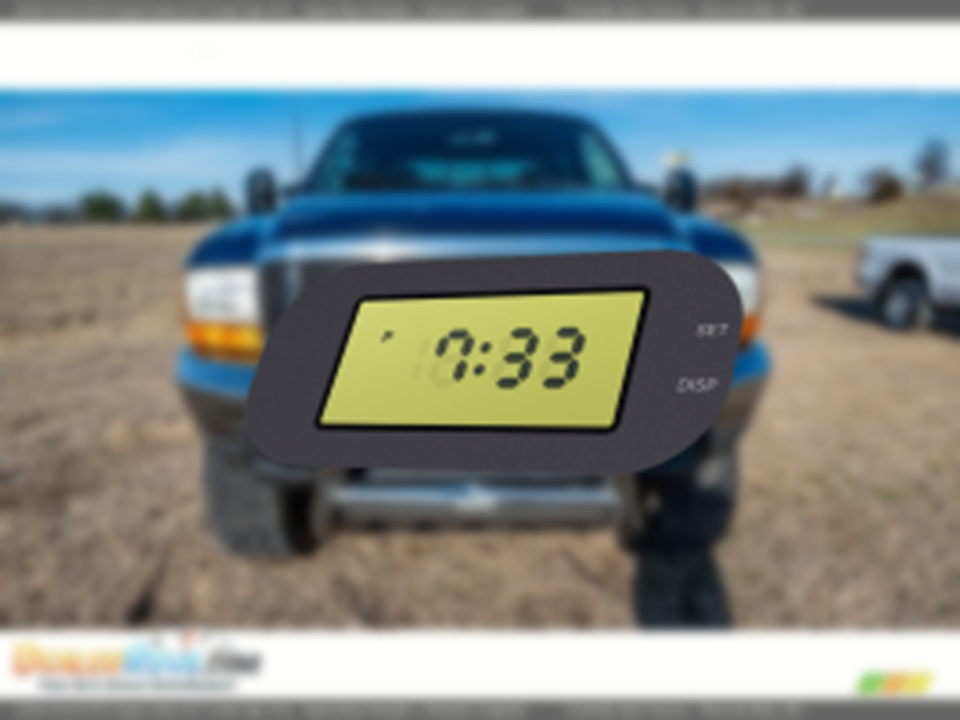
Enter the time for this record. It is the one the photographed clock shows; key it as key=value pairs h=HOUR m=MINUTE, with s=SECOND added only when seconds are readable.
h=7 m=33
